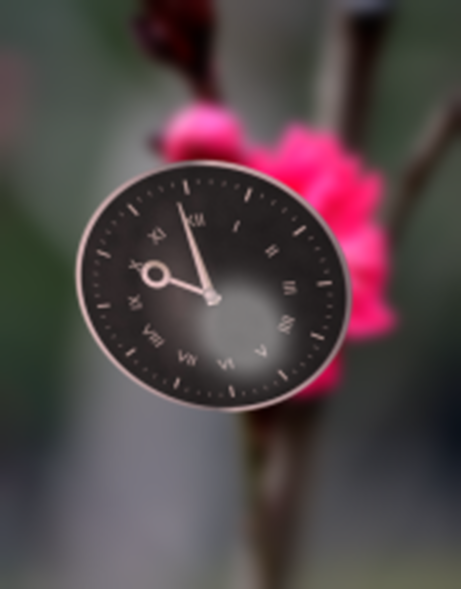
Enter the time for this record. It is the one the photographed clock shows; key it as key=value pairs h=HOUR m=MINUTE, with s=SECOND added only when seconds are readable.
h=9 m=59
